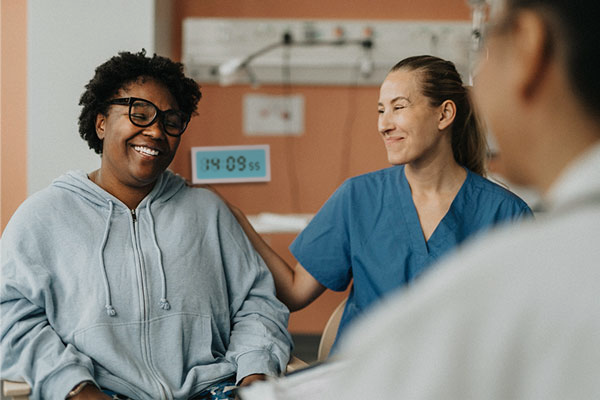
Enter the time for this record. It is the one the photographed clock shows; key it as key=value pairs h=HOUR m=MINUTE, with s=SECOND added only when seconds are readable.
h=14 m=9
